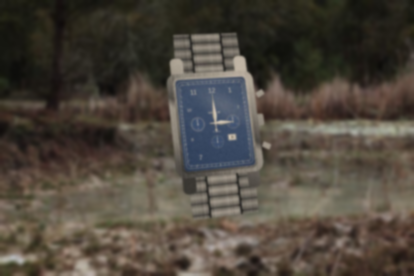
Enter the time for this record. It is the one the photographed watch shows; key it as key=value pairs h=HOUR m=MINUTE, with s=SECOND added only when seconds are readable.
h=3 m=0
